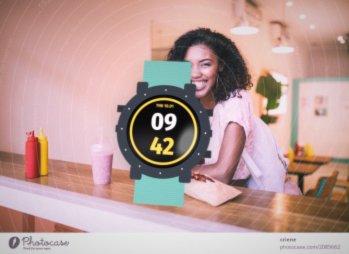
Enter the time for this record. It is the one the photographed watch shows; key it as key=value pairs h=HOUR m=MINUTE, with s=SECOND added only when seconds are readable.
h=9 m=42
